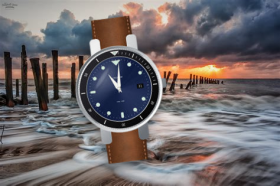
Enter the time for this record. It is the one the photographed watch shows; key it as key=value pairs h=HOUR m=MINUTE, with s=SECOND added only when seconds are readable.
h=11 m=1
